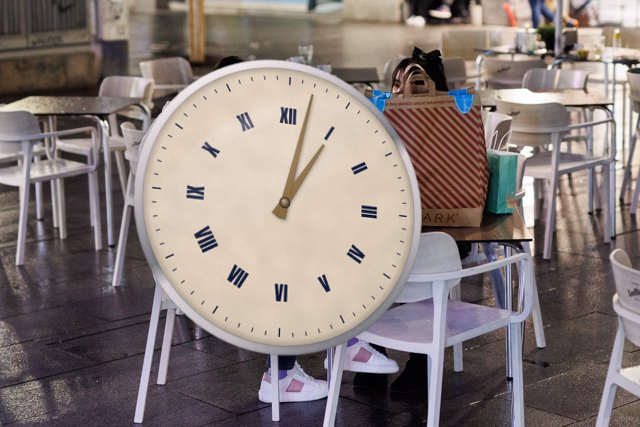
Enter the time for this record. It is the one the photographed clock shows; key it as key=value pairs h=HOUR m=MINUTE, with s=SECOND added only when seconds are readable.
h=1 m=2
